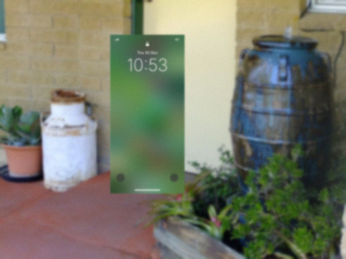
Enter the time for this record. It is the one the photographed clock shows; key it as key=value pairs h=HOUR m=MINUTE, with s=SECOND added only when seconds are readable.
h=10 m=53
